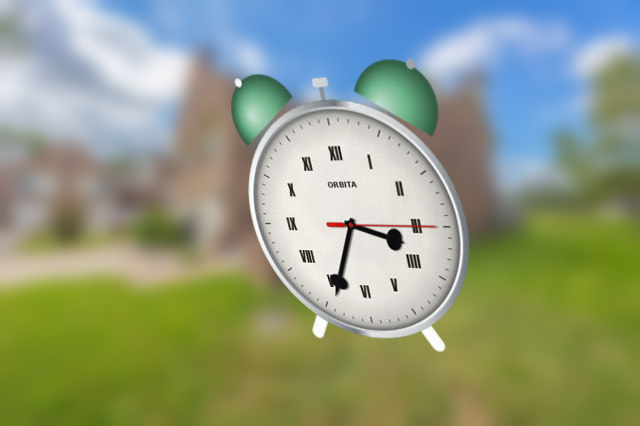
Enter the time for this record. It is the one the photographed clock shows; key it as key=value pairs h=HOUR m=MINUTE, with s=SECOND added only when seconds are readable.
h=3 m=34 s=15
